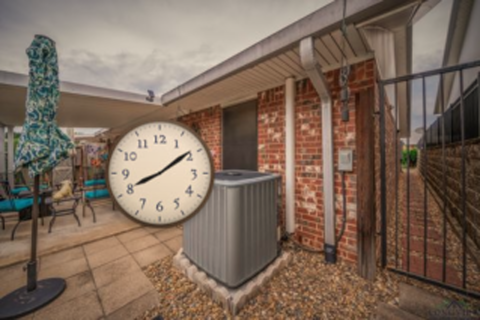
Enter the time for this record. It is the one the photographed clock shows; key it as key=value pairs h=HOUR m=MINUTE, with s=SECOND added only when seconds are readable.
h=8 m=9
